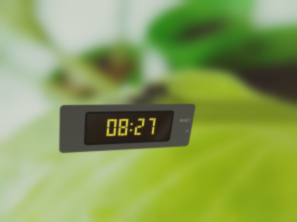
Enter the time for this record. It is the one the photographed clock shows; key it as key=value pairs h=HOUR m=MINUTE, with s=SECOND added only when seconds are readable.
h=8 m=27
